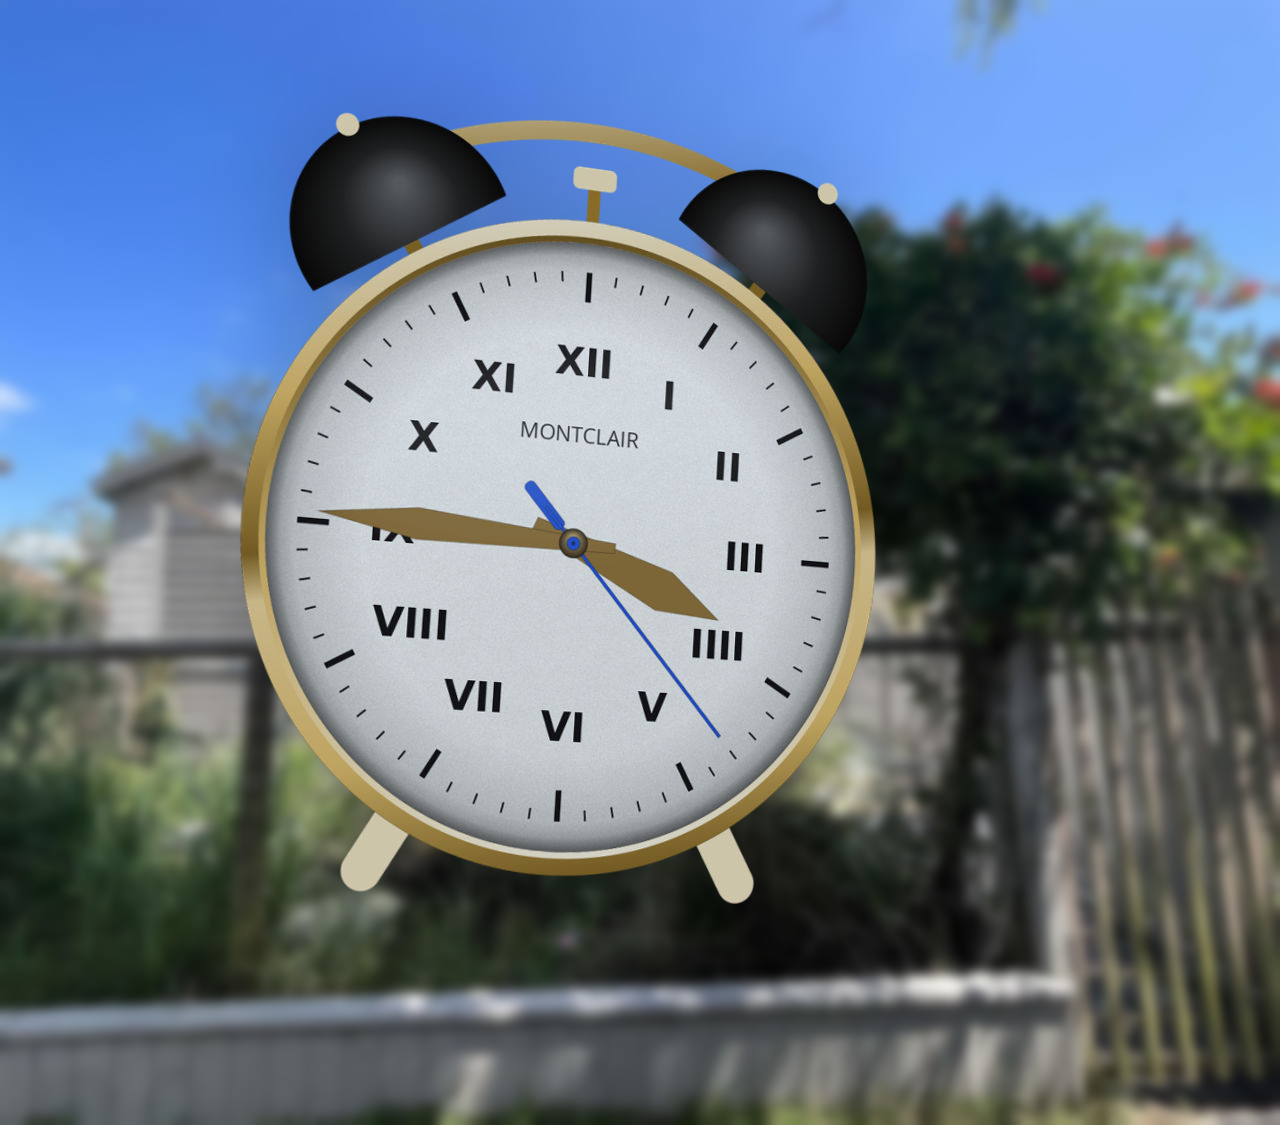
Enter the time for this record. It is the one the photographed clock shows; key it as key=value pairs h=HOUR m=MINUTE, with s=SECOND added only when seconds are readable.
h=3 m=45 s=23
